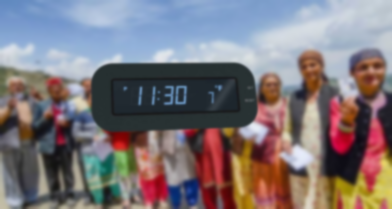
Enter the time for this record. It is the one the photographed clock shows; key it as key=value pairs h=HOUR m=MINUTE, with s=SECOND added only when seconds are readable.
h=11 m=30
